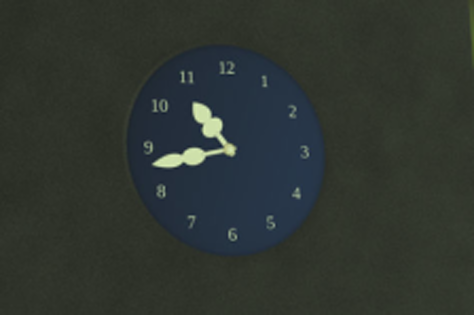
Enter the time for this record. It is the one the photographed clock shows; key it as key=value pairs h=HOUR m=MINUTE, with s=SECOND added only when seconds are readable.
h=10 m=43
